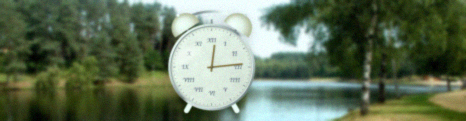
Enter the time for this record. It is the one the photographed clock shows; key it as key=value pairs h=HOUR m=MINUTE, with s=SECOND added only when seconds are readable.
h=12 m=14
